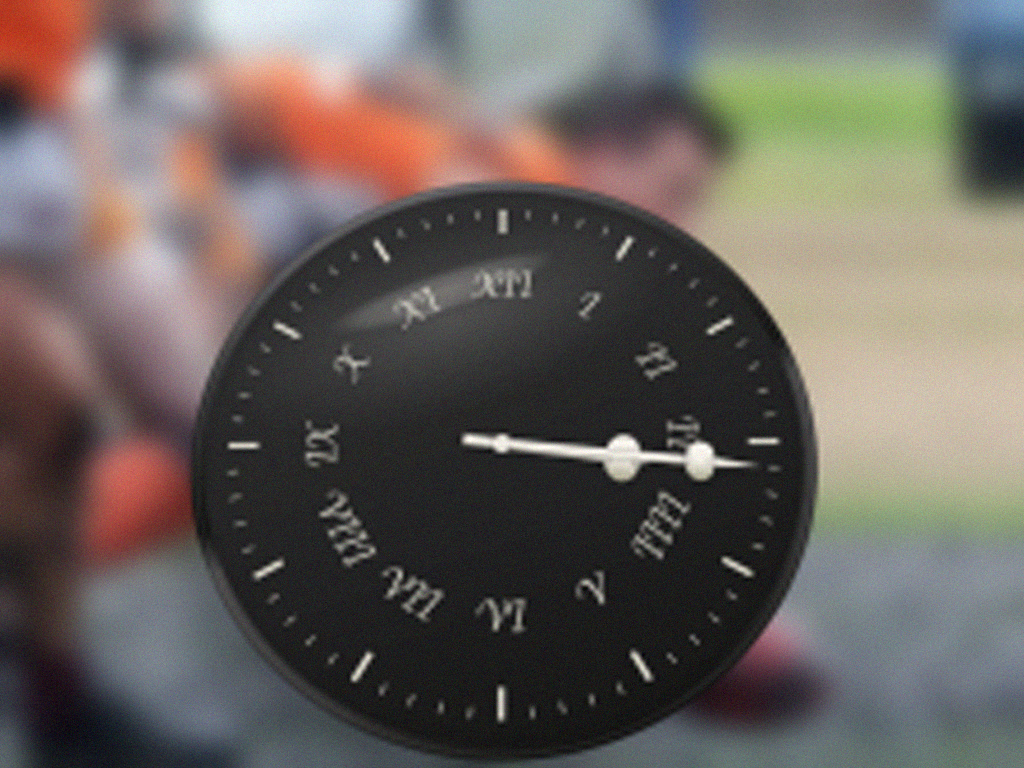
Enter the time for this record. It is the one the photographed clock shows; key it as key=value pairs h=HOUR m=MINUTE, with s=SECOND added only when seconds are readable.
h=3 m=16
